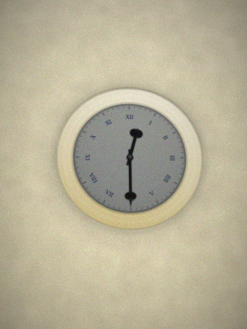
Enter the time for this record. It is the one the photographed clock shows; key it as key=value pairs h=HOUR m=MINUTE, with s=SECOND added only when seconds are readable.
h=12 m=30
